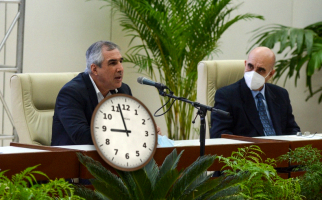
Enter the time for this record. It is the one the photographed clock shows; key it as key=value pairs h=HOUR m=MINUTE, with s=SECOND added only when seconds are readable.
h=8 m=57
